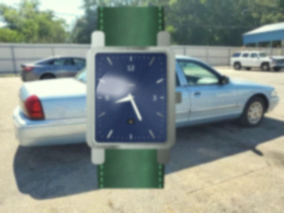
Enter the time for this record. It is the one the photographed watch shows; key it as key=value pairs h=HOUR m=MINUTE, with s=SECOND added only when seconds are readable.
h=8 m=26
